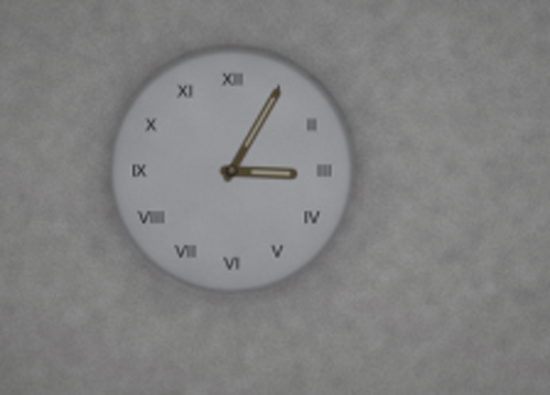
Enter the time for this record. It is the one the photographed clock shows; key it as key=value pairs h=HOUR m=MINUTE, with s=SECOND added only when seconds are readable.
h=3 m=5
